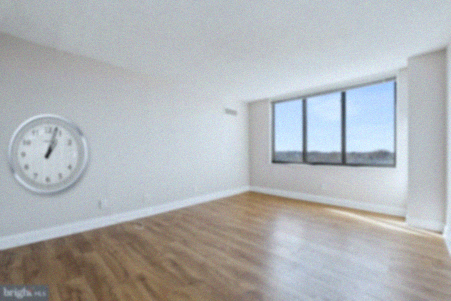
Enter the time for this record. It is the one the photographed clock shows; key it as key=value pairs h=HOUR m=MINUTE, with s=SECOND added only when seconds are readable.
h=1 m=3
